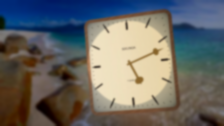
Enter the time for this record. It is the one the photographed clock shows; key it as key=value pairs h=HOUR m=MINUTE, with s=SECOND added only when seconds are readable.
h=5 m=12
